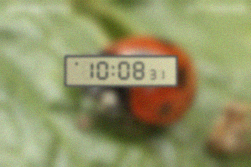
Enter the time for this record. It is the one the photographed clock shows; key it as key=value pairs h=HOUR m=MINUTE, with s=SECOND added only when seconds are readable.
h=10 m=8
